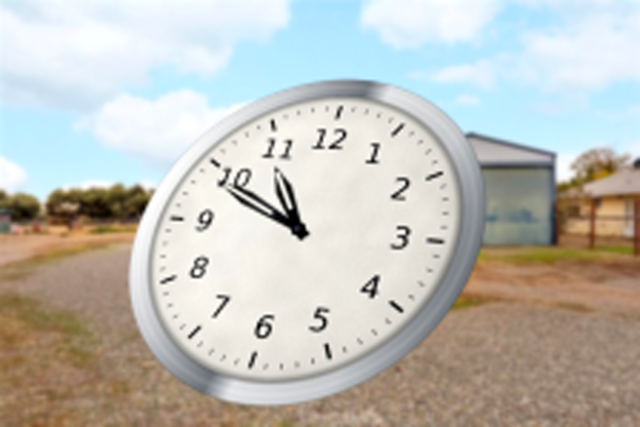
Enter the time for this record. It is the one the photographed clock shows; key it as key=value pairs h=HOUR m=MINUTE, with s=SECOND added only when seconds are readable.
h=10 m=49
